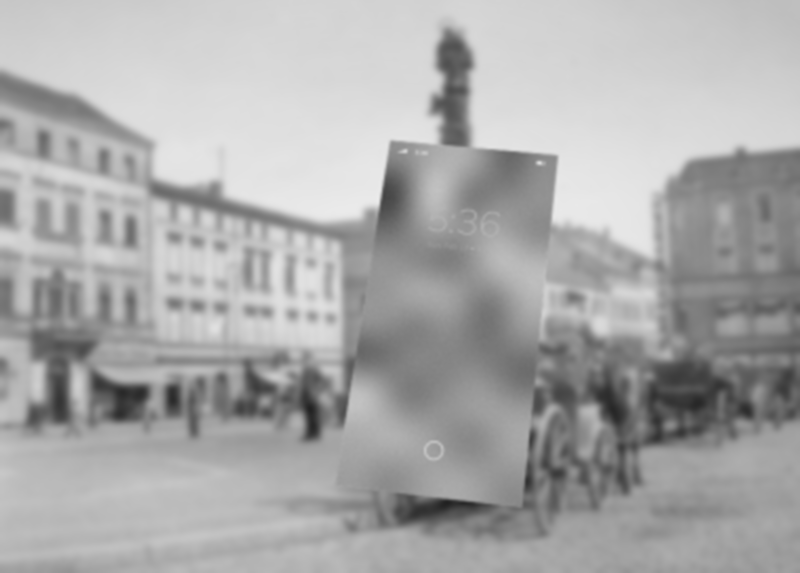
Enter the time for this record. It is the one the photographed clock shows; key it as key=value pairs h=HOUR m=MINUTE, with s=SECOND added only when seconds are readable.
h=5 m=36
